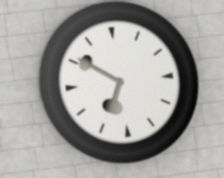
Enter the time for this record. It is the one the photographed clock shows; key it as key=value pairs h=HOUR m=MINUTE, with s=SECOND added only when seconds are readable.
h=6 m=51
